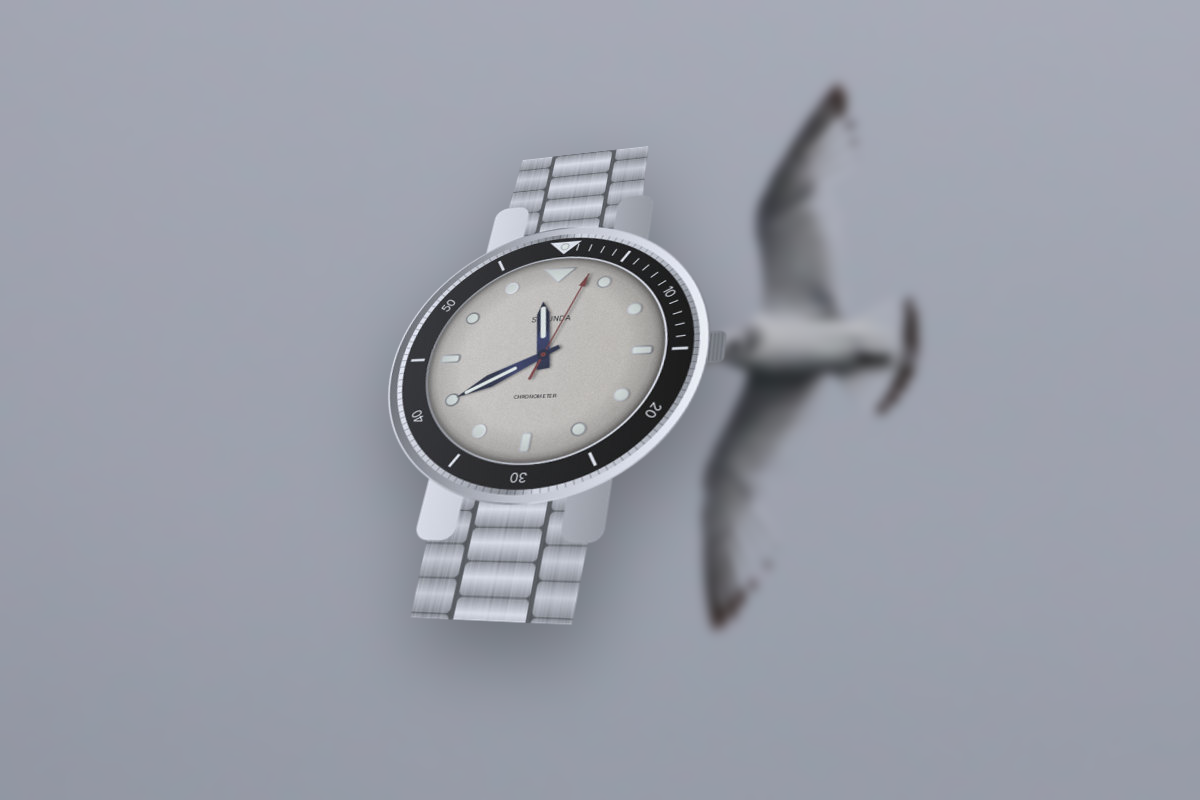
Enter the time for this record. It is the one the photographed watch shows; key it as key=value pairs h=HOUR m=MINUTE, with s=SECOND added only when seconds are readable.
h=11 m=40 s=3
